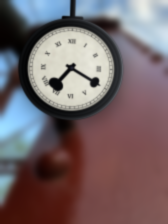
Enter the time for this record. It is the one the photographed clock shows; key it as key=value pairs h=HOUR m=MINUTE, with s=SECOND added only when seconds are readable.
h=7 m=20
